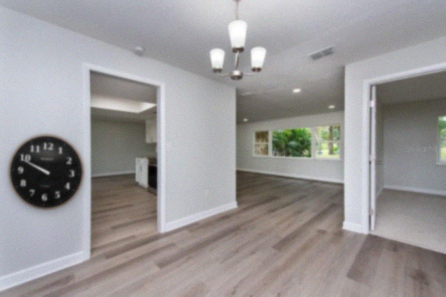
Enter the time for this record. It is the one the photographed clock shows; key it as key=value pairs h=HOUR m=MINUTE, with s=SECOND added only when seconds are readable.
h=9 m=49
